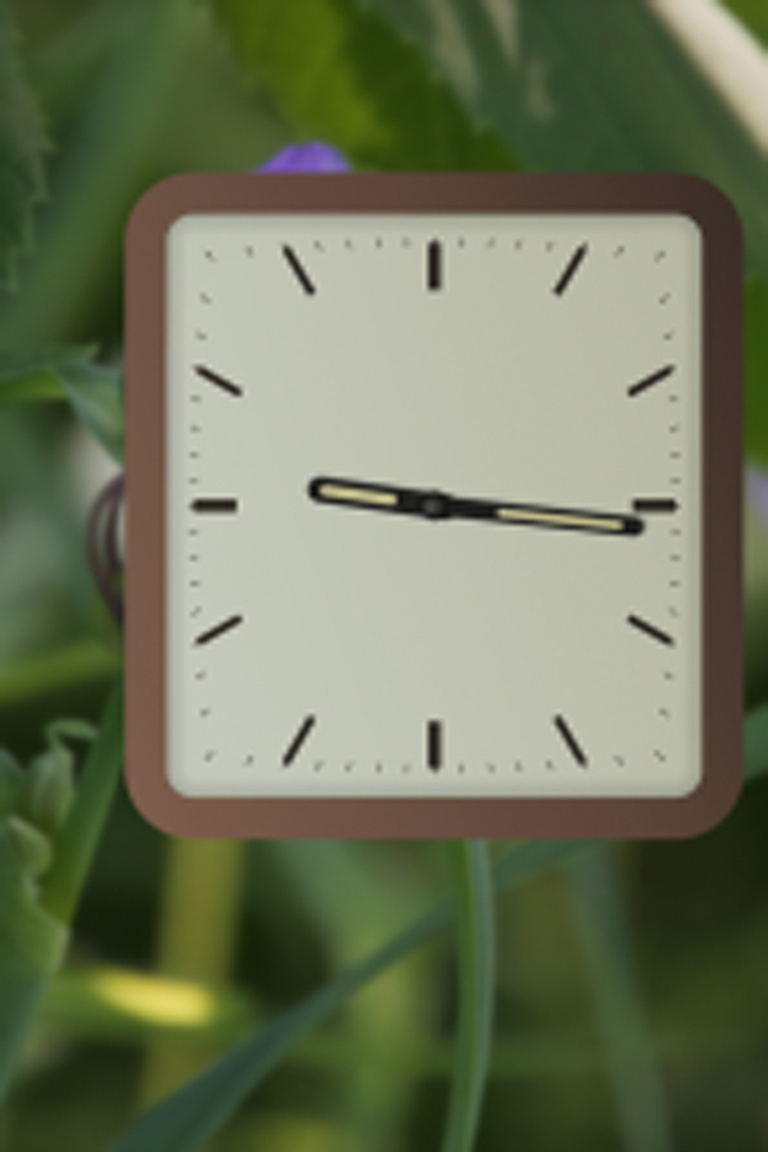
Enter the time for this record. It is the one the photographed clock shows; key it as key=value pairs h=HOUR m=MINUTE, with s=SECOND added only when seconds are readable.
h=9 m=16
